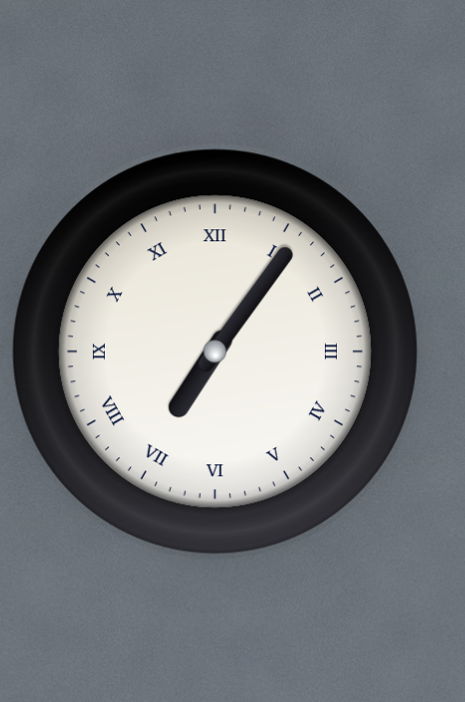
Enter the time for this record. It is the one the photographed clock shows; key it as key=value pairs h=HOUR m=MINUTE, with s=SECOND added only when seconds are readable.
h=7 m=6
